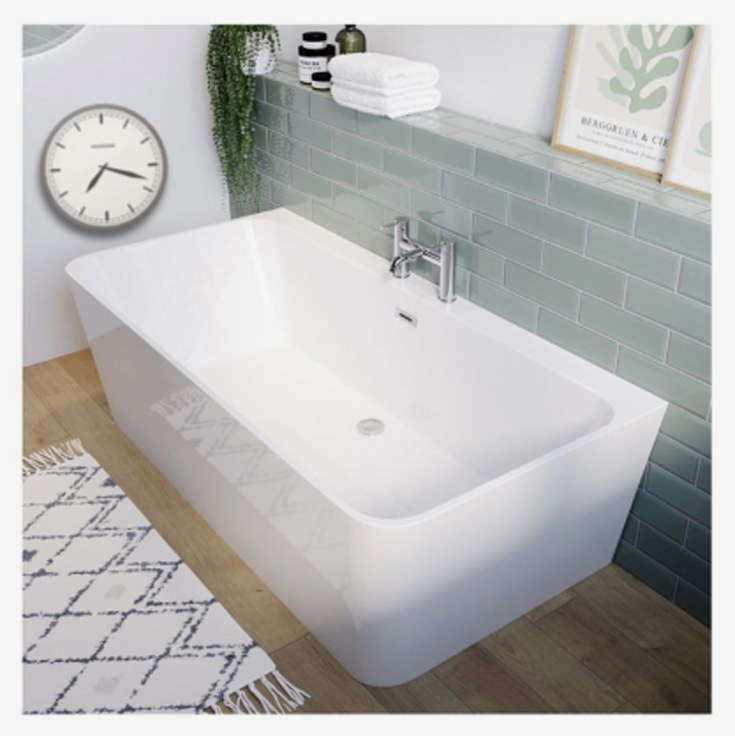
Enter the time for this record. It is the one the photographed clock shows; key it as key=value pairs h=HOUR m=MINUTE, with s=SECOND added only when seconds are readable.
h=7 m=18
